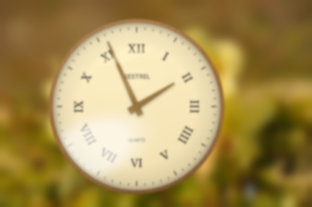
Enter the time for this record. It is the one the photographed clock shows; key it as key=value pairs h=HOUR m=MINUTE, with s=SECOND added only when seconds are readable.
h=1 m=56
